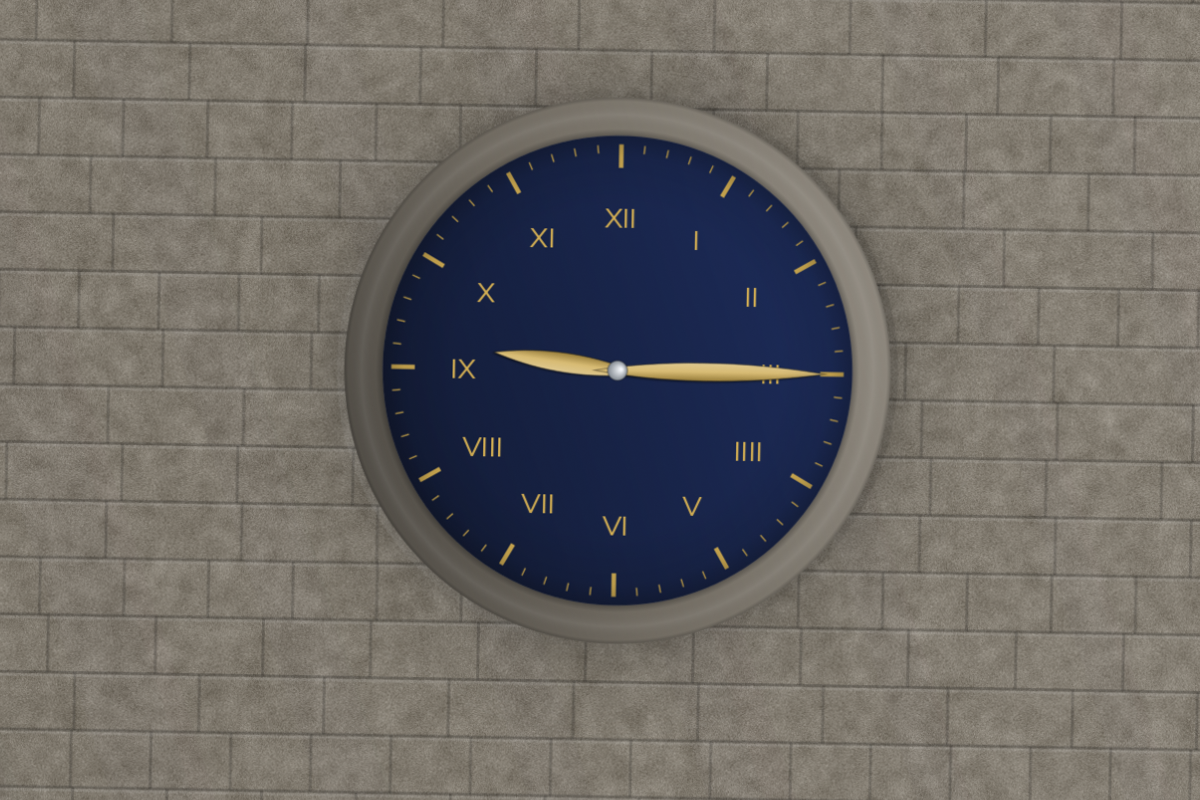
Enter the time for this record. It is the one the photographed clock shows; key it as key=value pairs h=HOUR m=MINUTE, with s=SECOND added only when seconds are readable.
h=9 m=15
